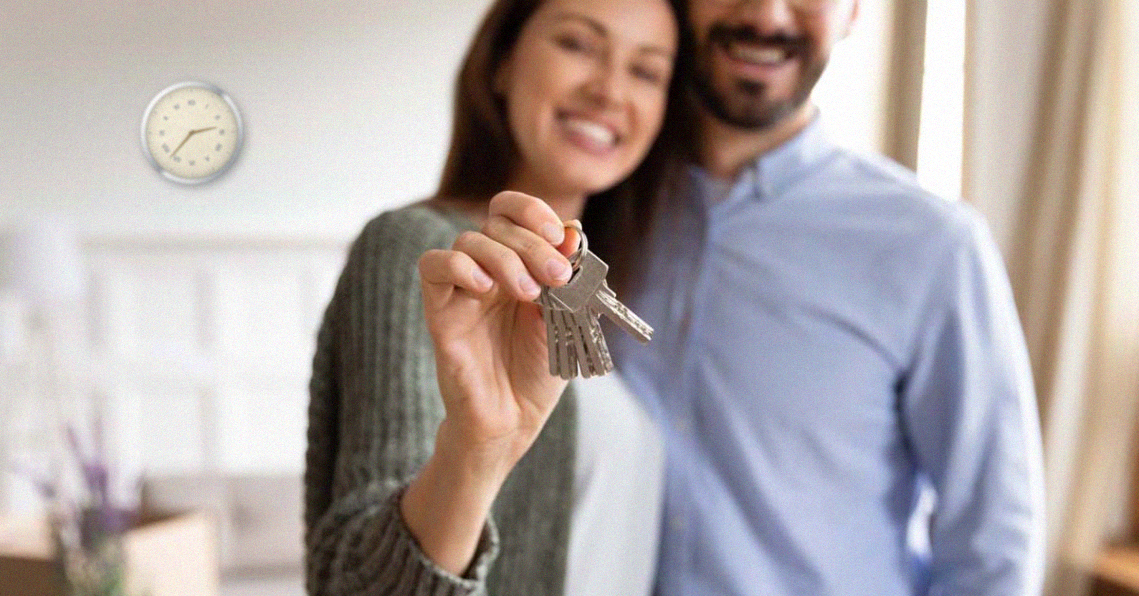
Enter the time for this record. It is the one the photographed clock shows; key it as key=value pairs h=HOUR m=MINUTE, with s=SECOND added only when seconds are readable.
h=2 m=37
